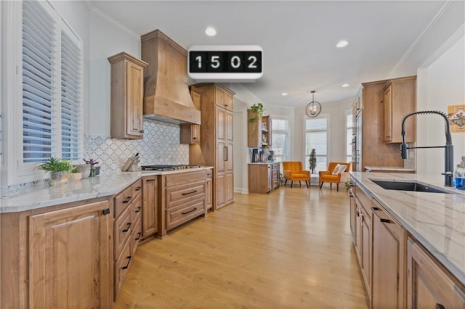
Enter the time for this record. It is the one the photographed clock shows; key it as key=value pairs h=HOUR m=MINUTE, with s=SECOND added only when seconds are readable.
h=15 m=2
